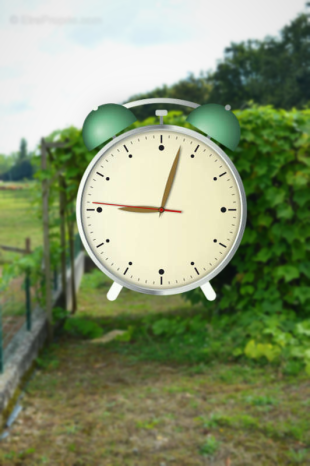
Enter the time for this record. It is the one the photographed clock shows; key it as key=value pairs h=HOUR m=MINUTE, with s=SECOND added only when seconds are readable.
h=9 m=2 s=46
